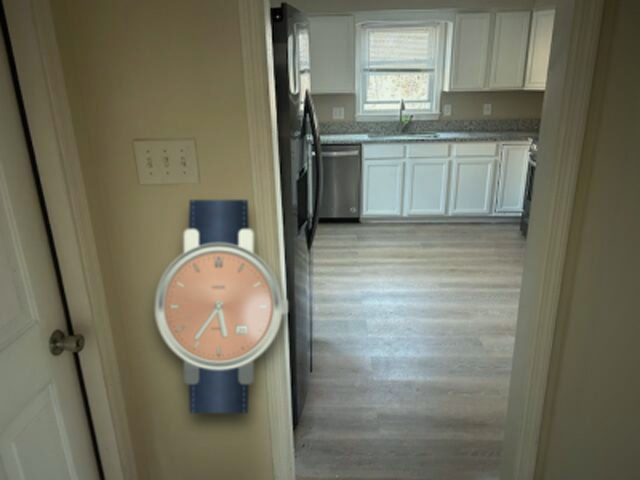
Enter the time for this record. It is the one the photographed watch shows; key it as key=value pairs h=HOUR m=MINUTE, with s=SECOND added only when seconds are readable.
h=5 m=36
